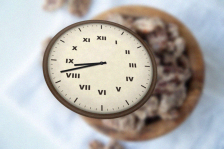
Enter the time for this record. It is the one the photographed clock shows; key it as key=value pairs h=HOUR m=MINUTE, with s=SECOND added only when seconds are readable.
h=8 m=42
